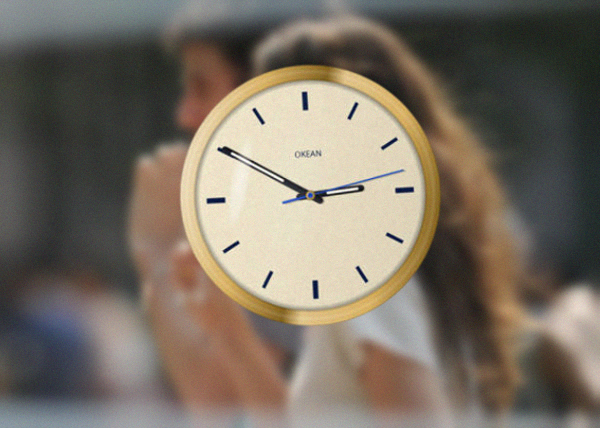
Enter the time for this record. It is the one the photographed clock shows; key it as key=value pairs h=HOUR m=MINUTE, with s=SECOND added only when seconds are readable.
h=2 m=50 s=13
